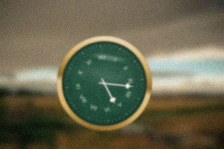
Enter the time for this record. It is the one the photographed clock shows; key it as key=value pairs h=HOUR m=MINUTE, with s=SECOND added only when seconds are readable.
h=5 m=17
